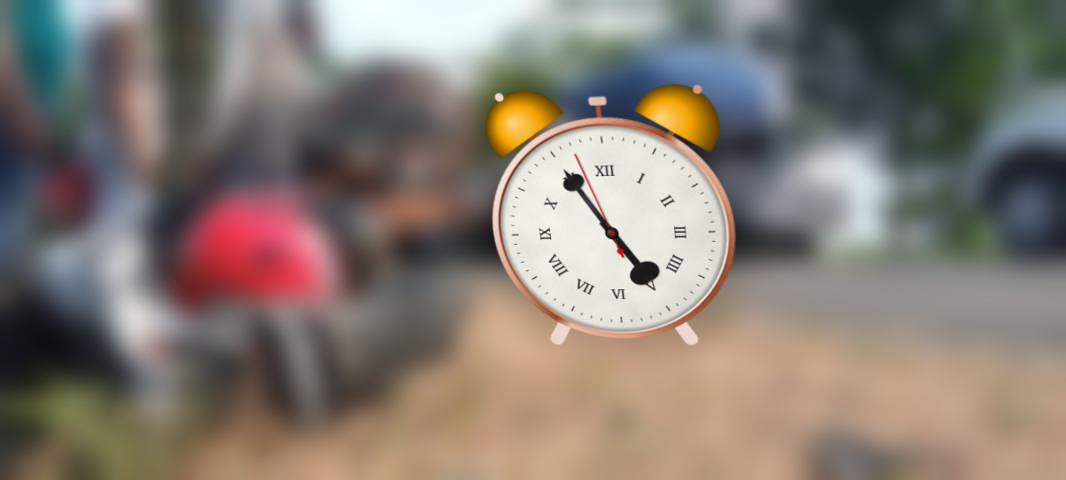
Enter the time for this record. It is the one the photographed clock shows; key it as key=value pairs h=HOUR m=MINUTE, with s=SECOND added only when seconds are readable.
h=4 m=54 s=57
